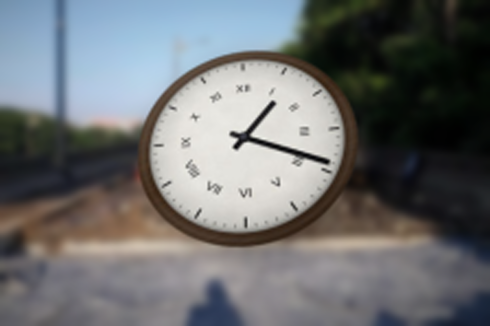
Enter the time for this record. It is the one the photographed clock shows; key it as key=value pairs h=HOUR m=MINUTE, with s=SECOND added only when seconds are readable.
h=1 m=19
